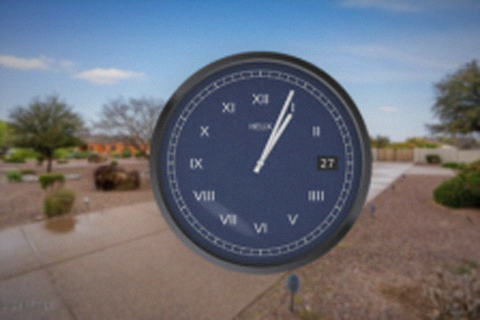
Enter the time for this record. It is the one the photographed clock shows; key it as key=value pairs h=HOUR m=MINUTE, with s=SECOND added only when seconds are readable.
h=1 m=4
